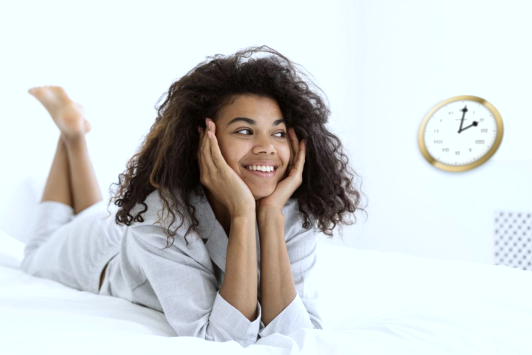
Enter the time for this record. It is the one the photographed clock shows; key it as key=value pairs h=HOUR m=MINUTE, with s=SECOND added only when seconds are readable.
h=2 m=1
